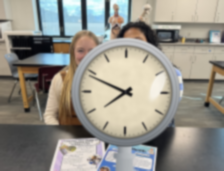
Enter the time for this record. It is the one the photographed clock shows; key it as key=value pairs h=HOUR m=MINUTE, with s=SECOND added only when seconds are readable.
h=7 m=49
